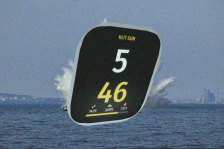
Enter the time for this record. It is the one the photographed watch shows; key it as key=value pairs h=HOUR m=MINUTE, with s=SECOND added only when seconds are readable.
h=5 m=46
